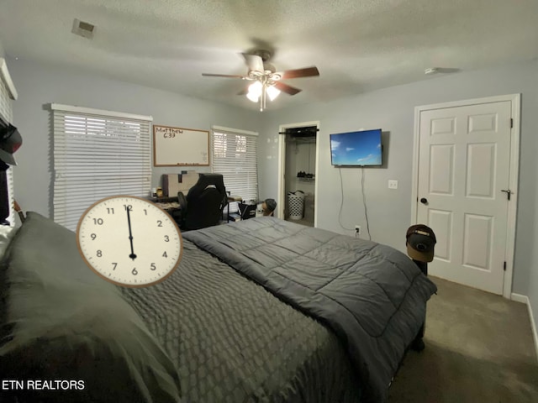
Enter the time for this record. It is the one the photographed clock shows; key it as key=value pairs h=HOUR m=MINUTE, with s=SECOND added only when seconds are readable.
h=6 m=0
